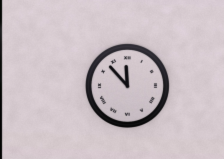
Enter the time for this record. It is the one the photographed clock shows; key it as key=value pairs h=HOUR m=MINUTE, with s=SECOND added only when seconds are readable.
h=11 m=53
